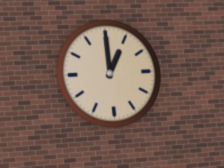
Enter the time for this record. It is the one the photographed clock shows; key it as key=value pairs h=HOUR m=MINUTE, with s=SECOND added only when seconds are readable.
h=1 m=0
